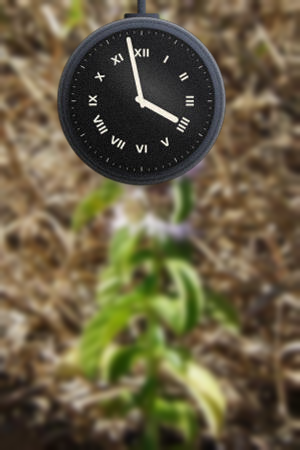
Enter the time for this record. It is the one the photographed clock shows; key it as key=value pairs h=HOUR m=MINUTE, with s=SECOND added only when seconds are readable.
h=3 m=58
